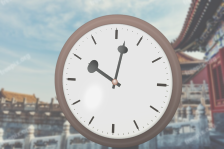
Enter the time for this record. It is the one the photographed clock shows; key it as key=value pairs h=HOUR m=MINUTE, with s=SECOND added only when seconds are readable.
h=10 m=2
